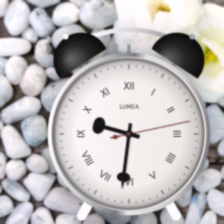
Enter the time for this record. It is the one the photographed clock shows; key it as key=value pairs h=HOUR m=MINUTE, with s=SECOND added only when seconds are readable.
h=9 m=31 s=13
